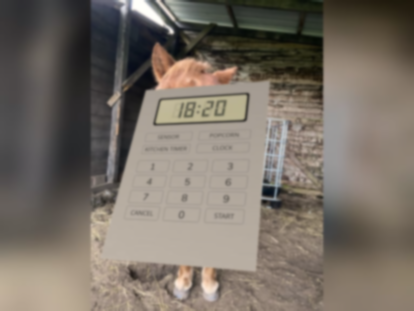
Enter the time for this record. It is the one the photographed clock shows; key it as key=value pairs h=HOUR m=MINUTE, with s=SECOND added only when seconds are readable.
h=18 m=20
